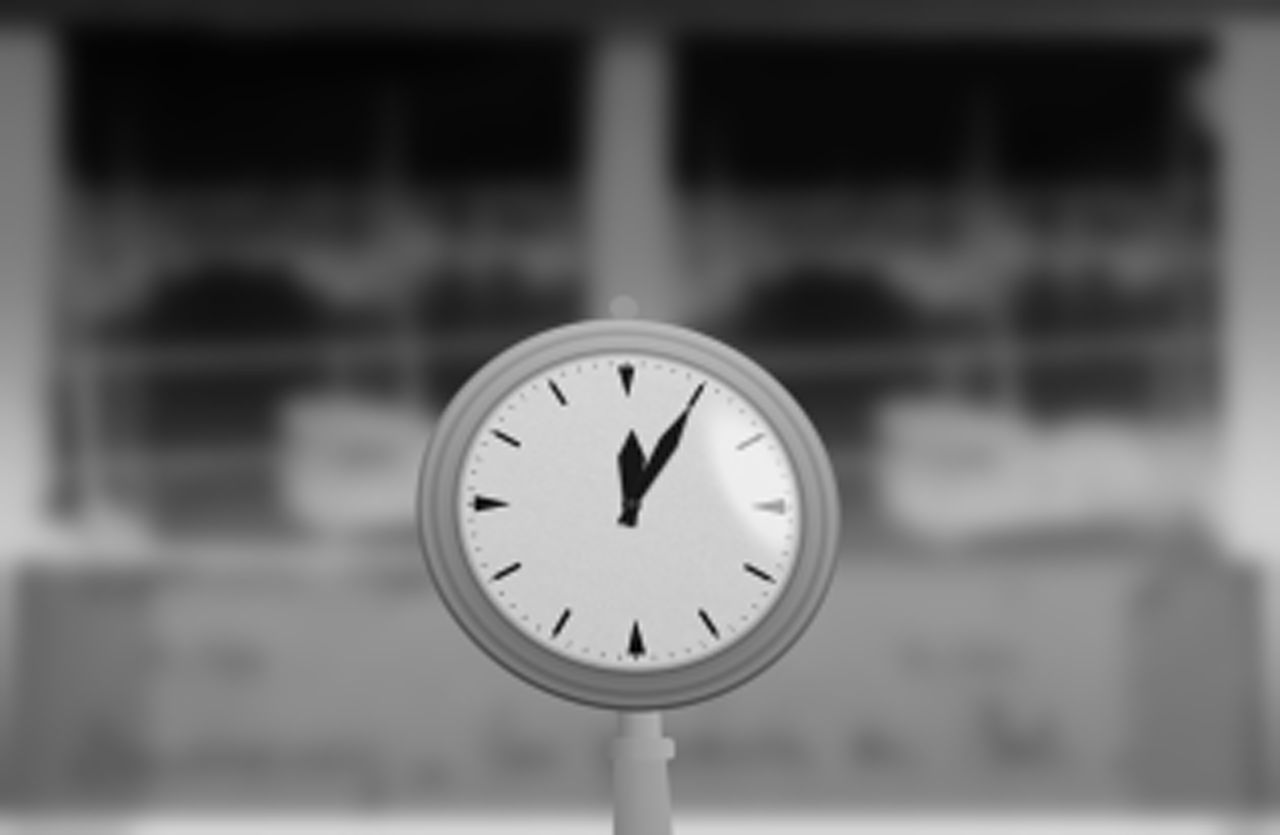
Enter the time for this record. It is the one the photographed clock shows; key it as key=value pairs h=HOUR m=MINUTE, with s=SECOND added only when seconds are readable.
h=12 m=5
